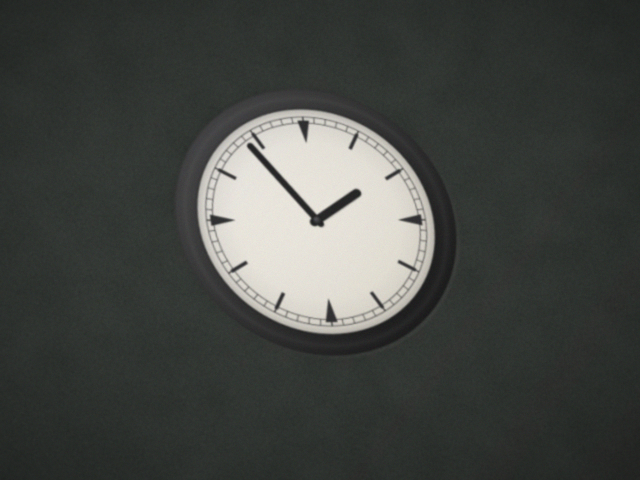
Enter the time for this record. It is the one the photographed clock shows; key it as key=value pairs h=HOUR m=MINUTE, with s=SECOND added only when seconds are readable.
h=1 m=54
